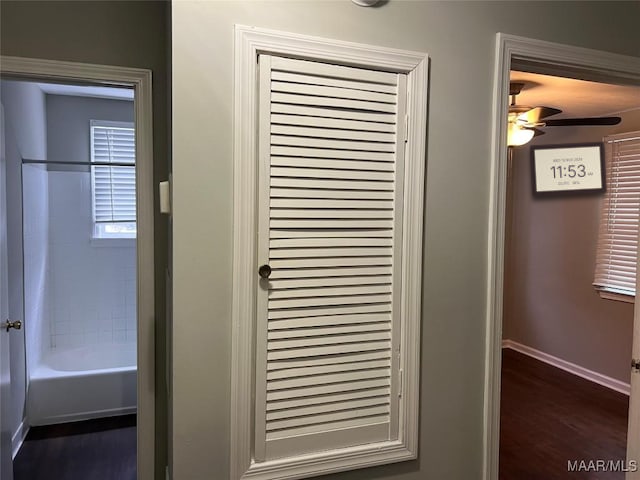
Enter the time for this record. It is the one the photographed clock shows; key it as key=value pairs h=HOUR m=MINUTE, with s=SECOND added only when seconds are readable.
h=11 m=53
